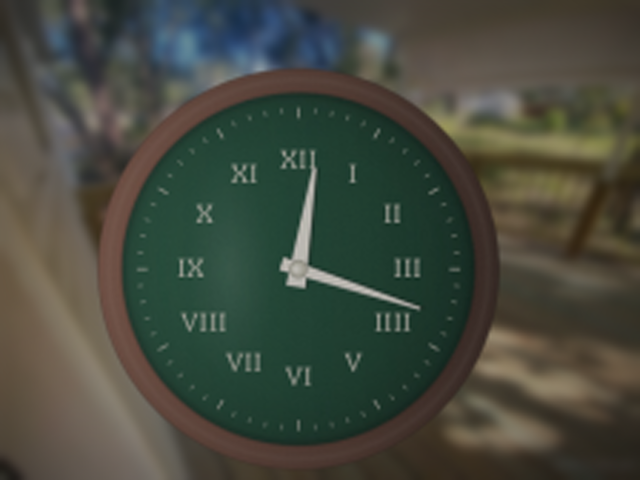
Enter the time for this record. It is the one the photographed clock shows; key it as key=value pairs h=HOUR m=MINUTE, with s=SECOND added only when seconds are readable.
h=12 m=18
